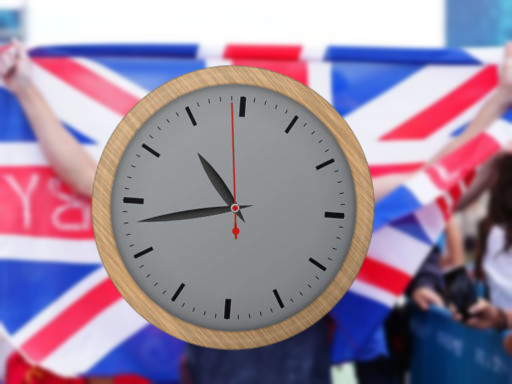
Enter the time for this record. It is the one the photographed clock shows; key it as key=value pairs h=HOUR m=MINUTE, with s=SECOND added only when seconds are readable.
h=10 m=42 s=59
